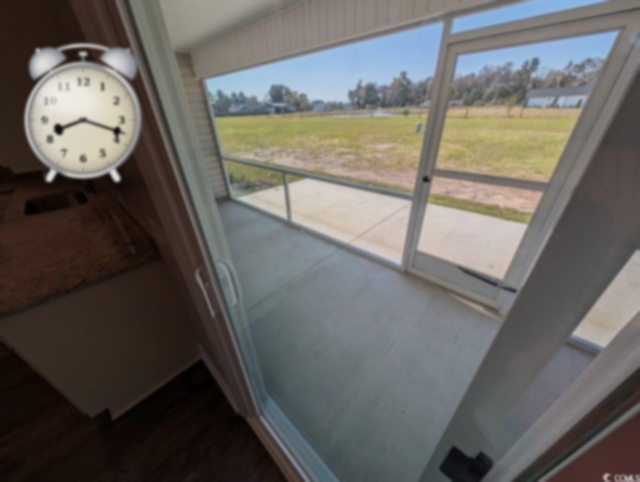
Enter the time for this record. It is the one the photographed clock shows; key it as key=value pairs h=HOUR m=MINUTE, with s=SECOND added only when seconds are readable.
h=8 m=18
